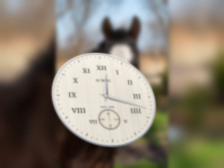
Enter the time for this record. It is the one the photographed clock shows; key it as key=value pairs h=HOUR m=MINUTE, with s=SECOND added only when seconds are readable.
h=12 m=18
